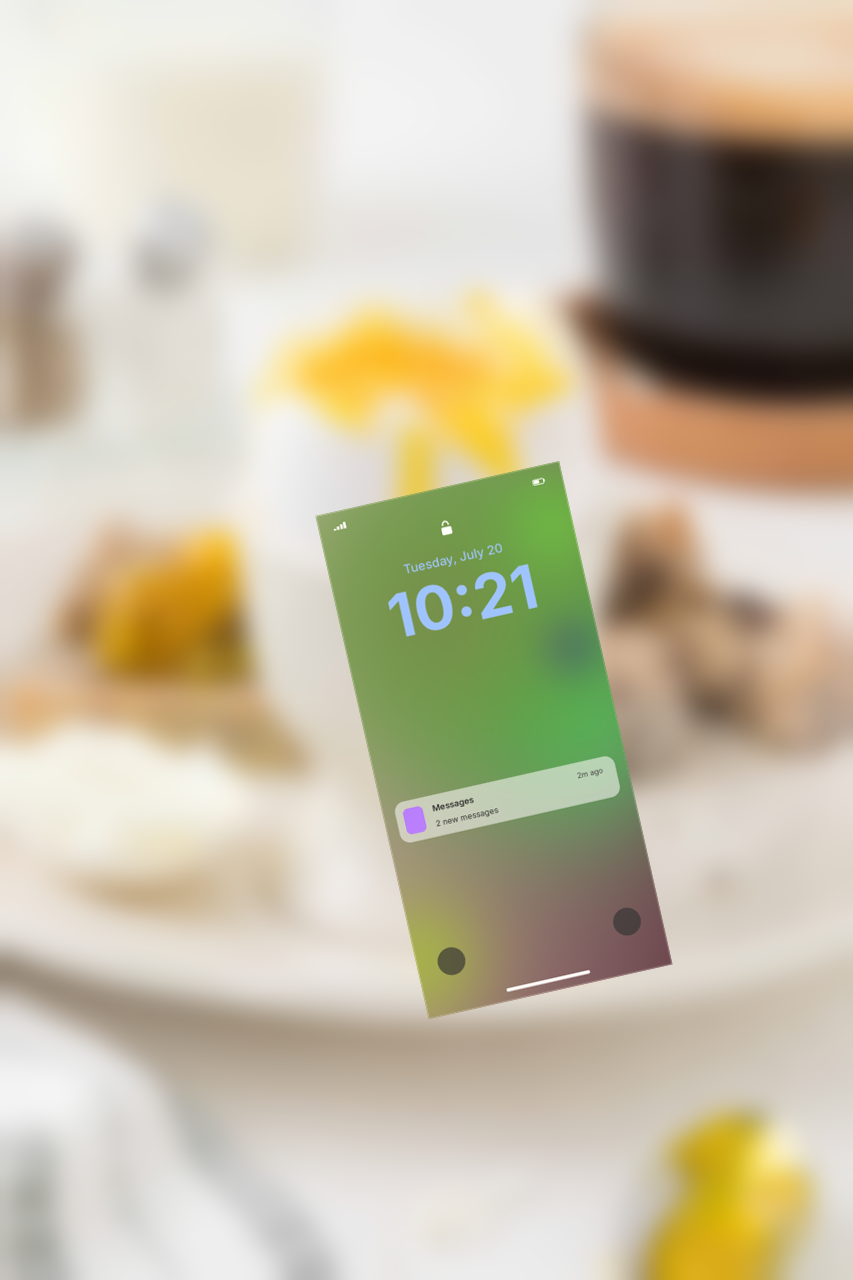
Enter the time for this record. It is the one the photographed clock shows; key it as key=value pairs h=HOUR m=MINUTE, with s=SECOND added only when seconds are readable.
h=10 m=21
